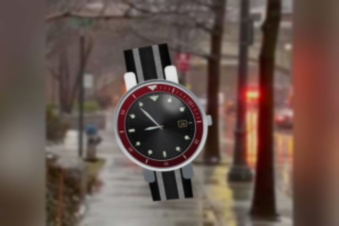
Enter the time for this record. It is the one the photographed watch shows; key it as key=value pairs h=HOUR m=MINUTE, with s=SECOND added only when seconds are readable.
h=8 m=54
